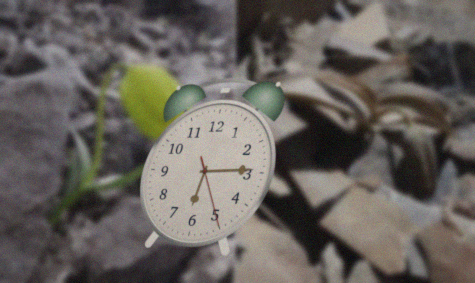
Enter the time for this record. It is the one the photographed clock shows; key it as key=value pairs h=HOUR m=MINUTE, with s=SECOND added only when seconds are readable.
h=6 m=14 s=25
